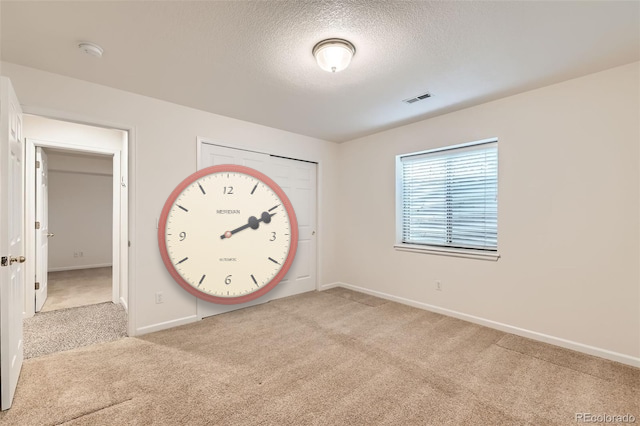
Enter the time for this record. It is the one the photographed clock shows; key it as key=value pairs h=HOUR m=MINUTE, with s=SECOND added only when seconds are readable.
h=2 m=11
